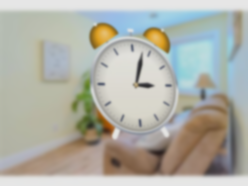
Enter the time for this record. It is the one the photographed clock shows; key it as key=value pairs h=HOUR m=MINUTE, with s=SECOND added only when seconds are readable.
h=3 m=3
